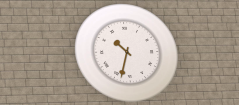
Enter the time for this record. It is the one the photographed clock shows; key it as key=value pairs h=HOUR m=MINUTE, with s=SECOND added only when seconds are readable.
h=10 m=33
